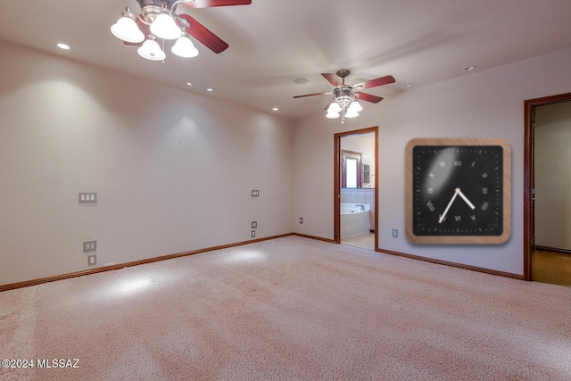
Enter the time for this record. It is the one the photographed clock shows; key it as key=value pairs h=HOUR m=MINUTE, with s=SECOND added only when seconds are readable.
h=4 m=35
